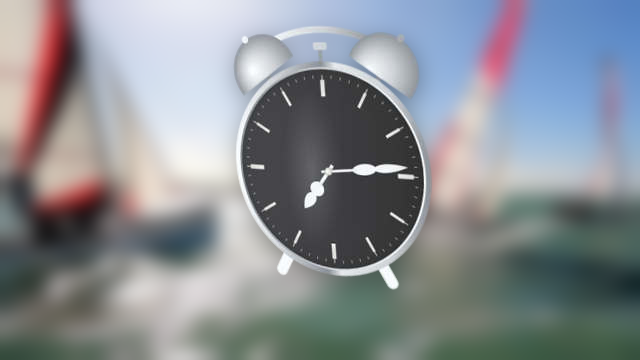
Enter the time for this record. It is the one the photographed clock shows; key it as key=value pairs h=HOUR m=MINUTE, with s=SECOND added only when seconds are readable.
h=7 m=14
